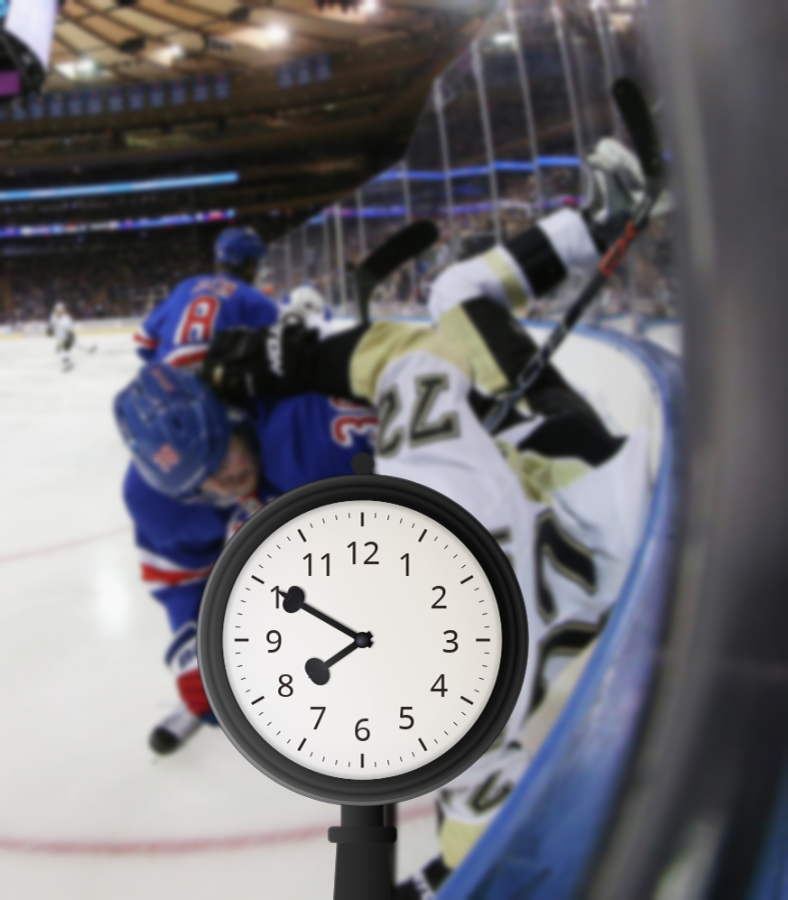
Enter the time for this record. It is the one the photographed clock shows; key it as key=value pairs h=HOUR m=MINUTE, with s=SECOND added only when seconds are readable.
h=7 m=50
